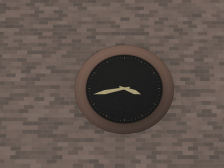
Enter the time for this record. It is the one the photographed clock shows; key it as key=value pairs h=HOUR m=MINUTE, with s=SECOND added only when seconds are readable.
h=3 m=43
